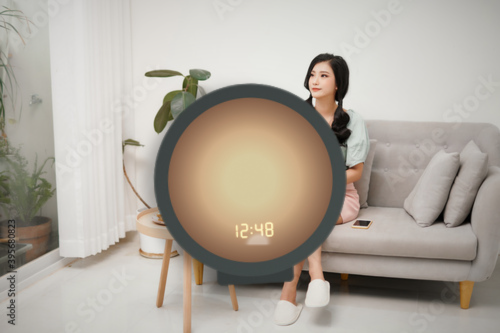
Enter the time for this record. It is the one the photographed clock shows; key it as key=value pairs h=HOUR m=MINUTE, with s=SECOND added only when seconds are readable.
h=12 m=48
